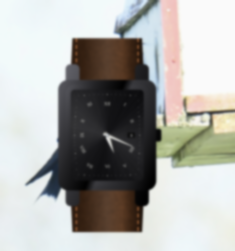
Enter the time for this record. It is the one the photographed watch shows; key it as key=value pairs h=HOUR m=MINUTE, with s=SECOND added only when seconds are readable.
h=5 m=19
